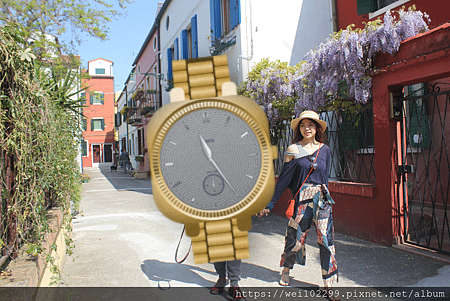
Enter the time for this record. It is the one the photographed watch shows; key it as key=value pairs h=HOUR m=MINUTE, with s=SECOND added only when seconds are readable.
h=11 m=25
